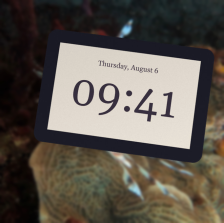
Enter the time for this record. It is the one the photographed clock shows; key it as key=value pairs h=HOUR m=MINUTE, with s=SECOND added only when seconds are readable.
h=9 m=41
